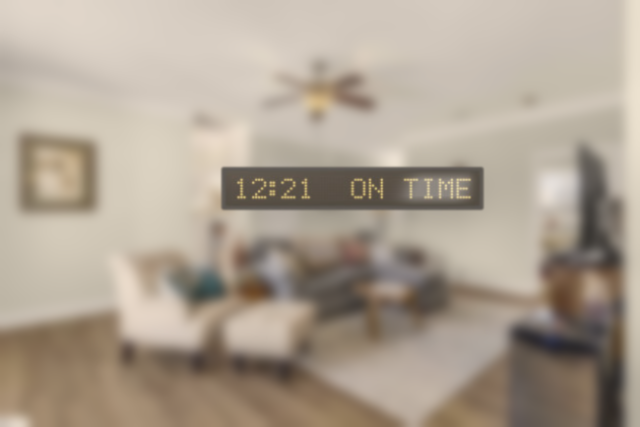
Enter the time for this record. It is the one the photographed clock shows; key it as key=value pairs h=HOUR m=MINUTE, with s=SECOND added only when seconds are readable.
h=12 m=21
